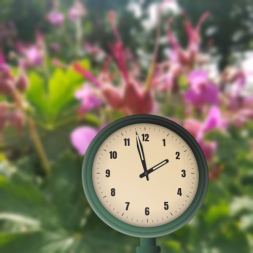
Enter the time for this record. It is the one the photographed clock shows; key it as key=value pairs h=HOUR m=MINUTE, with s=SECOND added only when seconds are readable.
h=1 m=58
